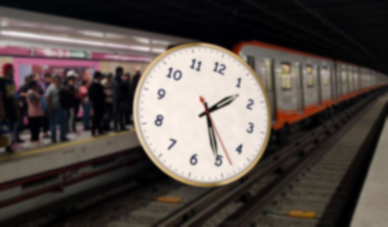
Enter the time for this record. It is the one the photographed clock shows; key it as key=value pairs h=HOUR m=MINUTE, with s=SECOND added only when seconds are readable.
h=1 m=25 s=23
